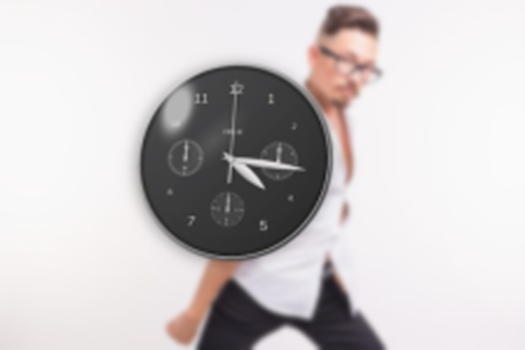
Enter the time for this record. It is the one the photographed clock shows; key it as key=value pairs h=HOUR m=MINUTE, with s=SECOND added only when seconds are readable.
h=4 m=16
